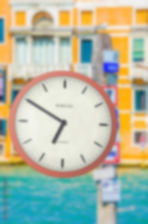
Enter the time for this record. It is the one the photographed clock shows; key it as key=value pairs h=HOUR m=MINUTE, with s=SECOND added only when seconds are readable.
h=6 m=50
